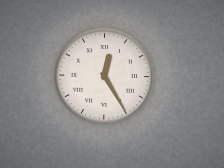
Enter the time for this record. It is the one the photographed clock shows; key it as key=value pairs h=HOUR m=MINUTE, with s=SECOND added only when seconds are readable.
h=12 m=25
